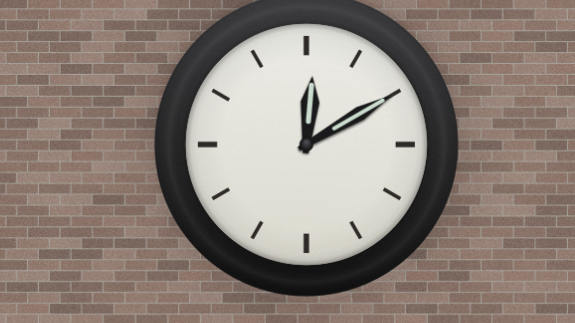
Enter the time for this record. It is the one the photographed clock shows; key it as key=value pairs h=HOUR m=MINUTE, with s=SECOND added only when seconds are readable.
h=12 m=10
